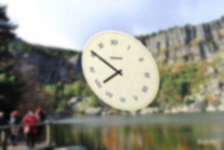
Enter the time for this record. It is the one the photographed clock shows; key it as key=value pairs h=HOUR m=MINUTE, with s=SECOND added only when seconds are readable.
h=7 m=51
